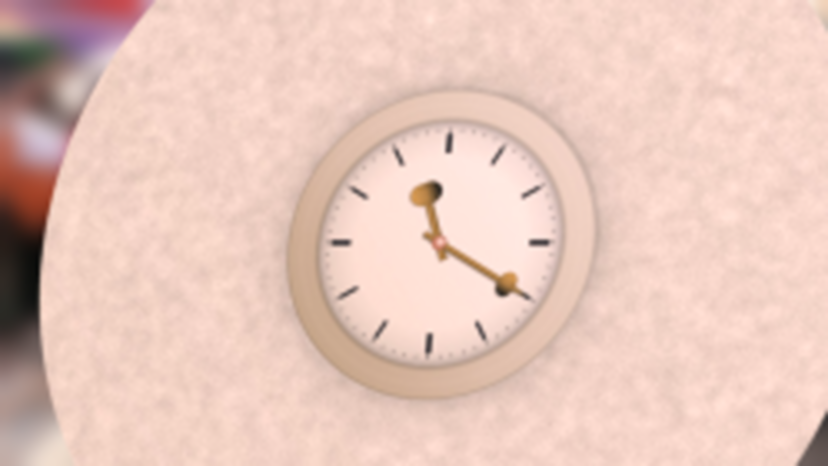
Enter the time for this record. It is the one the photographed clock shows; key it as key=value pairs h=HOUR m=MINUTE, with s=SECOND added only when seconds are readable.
h=11 m=20
